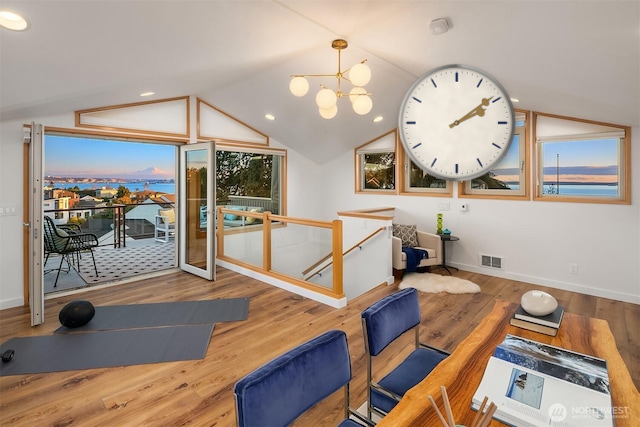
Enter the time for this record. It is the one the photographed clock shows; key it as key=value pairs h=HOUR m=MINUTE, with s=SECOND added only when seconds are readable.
h=2 m=9
